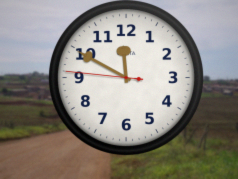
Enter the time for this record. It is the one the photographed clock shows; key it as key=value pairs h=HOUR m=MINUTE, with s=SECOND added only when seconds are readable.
h=11 m=49 s=46
